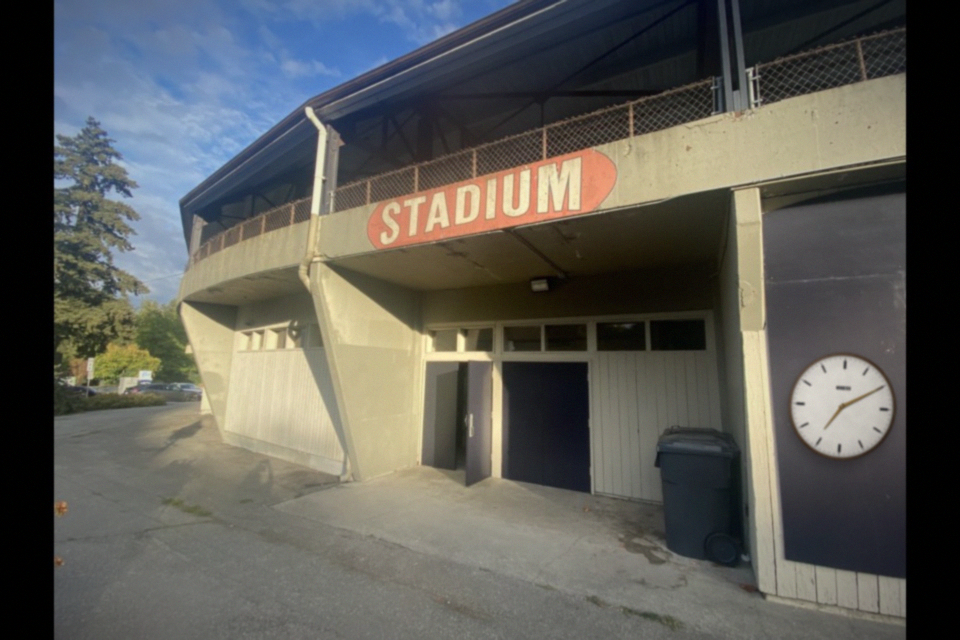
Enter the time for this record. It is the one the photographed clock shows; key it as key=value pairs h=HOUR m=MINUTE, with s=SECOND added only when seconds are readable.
h=7 m=10
